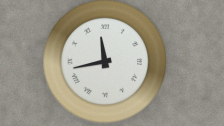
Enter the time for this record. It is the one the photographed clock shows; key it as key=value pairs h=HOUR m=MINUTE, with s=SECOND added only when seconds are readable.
h=11 m=43
